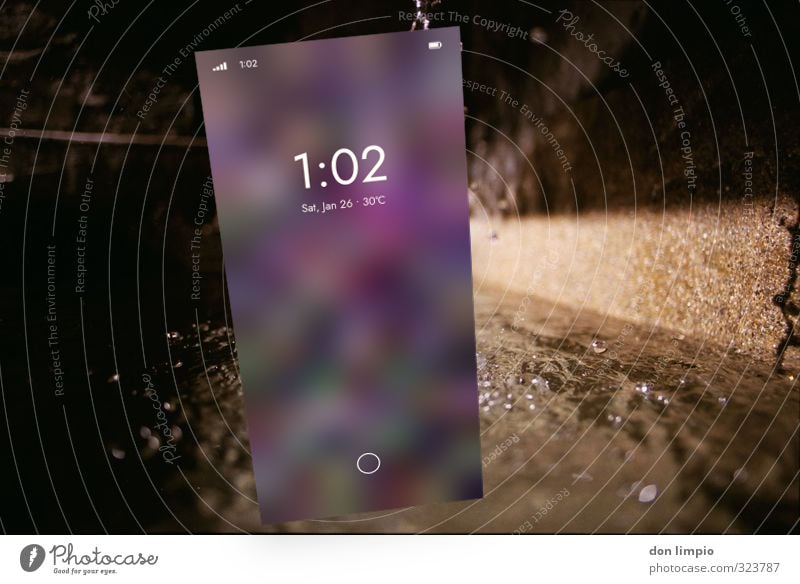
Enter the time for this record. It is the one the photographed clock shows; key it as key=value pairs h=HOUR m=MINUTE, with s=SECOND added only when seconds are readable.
h=1 m=2
